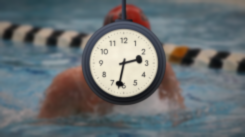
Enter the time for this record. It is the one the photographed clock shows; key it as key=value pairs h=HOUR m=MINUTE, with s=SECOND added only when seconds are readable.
h=2 m=32
